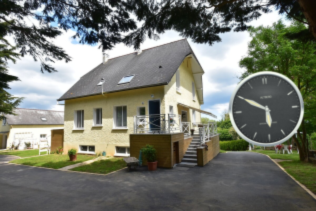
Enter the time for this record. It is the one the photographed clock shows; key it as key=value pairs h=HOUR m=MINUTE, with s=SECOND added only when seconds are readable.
h=5 m=50
